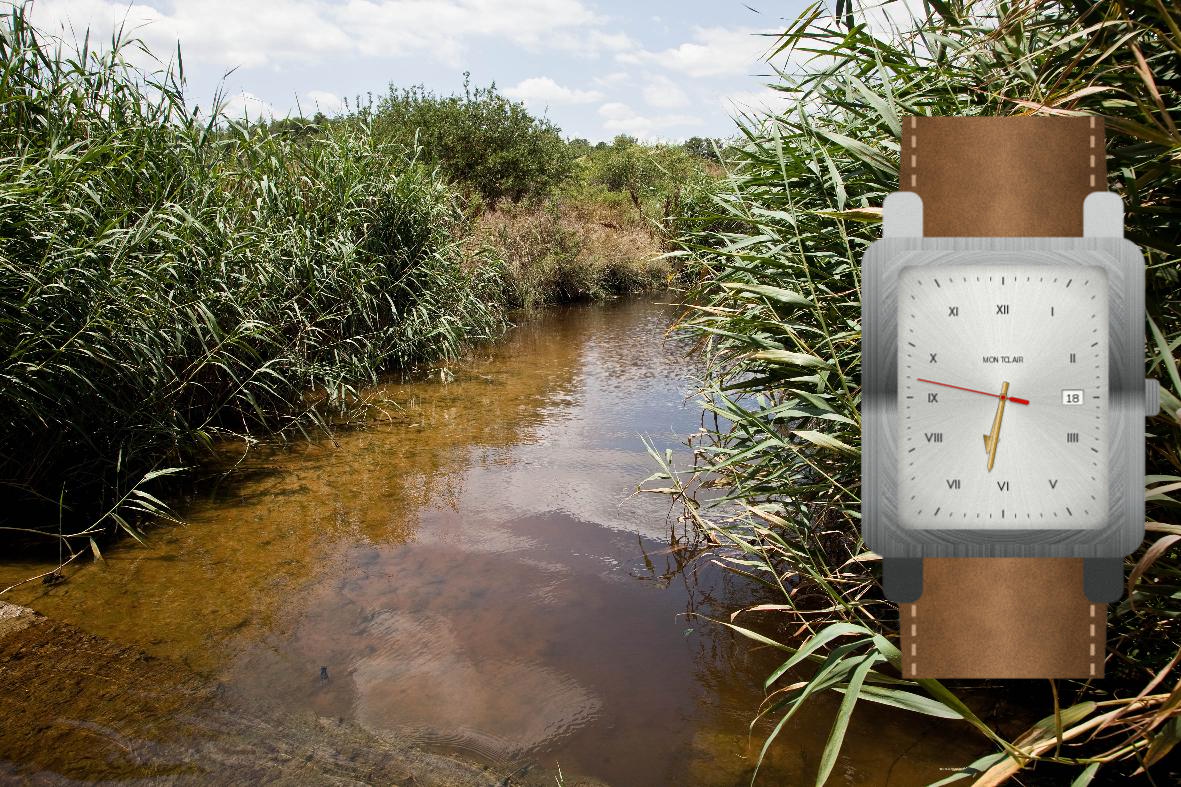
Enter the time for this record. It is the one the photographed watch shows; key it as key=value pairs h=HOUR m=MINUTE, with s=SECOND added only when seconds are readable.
h=6 m=31 s=47
